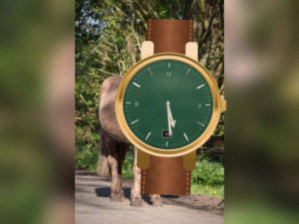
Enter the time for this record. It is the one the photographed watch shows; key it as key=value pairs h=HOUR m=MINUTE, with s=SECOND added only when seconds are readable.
h=5 m=29
